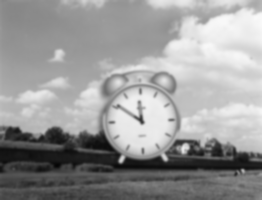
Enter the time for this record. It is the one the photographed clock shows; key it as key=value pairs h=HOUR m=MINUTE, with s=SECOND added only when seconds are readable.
h=11 m=51
